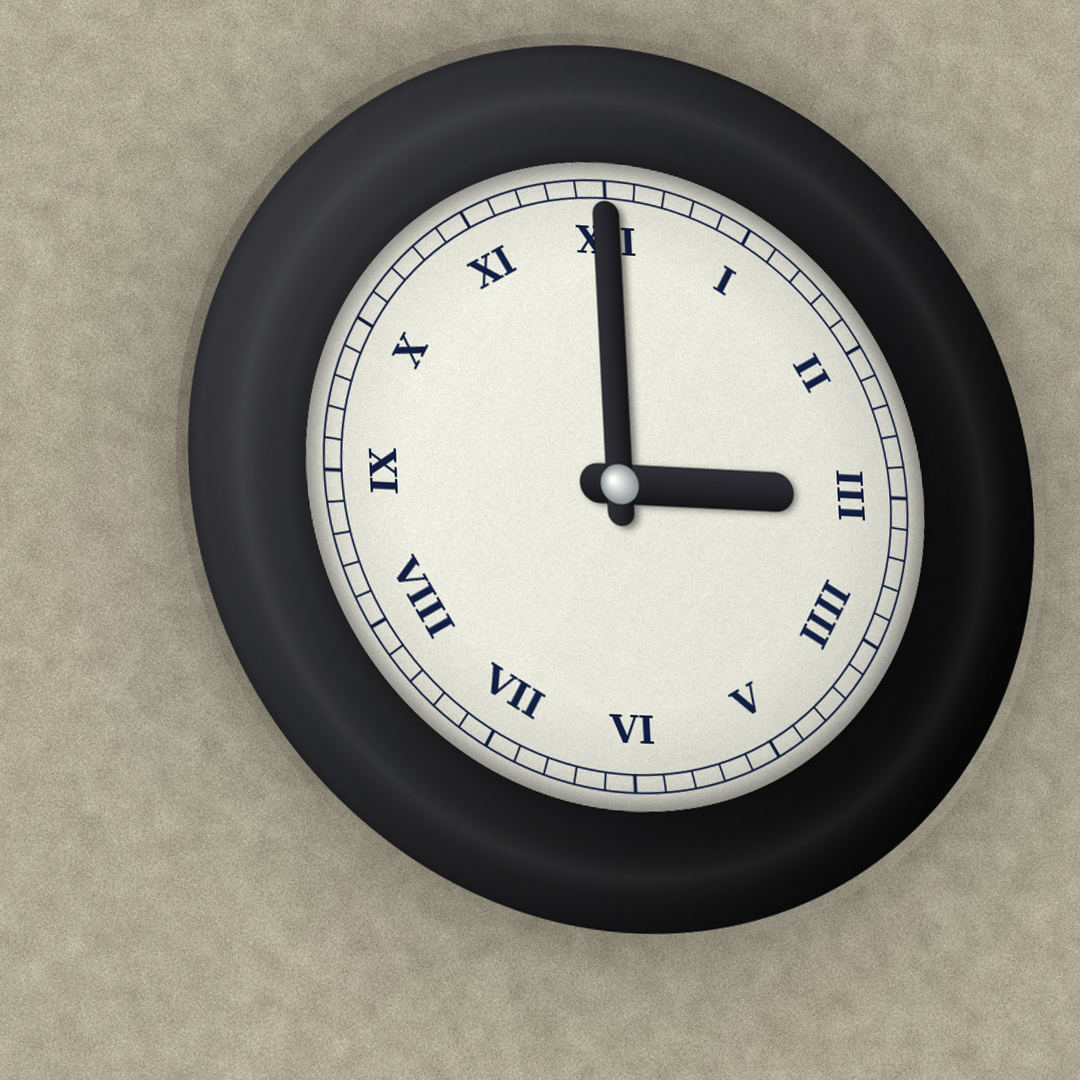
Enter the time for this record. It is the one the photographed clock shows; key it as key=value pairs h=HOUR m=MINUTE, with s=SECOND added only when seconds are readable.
h=3 m=0
